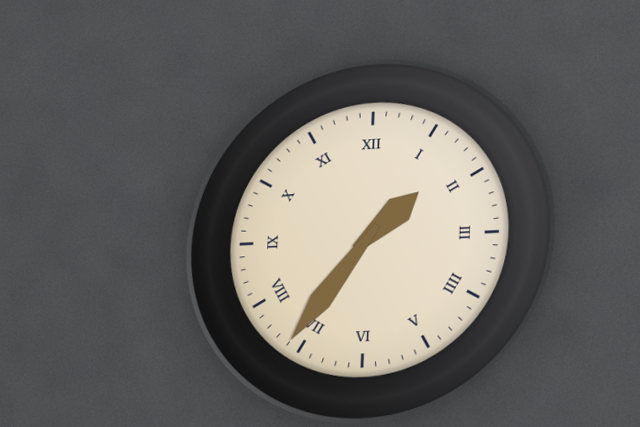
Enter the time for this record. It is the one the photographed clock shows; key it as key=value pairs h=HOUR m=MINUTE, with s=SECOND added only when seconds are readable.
h=1 m=36
